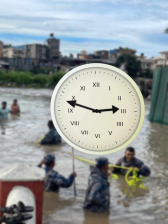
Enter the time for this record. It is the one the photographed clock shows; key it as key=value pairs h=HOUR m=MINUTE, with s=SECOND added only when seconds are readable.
h=2 m=48
